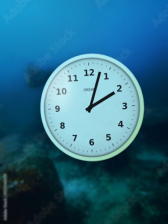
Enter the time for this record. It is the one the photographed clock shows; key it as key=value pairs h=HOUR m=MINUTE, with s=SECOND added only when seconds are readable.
h=2 m=3
